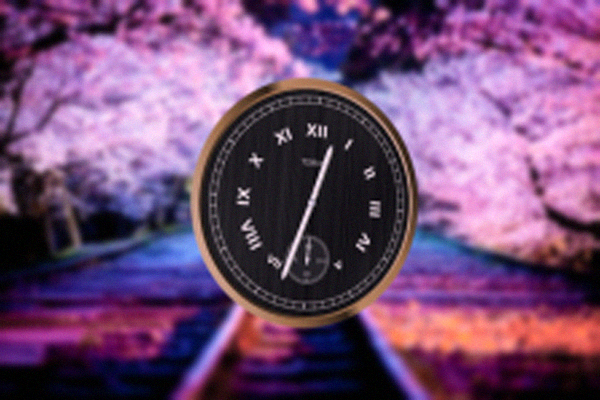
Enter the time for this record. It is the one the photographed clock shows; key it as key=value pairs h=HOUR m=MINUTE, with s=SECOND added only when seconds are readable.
h=12 m=33
